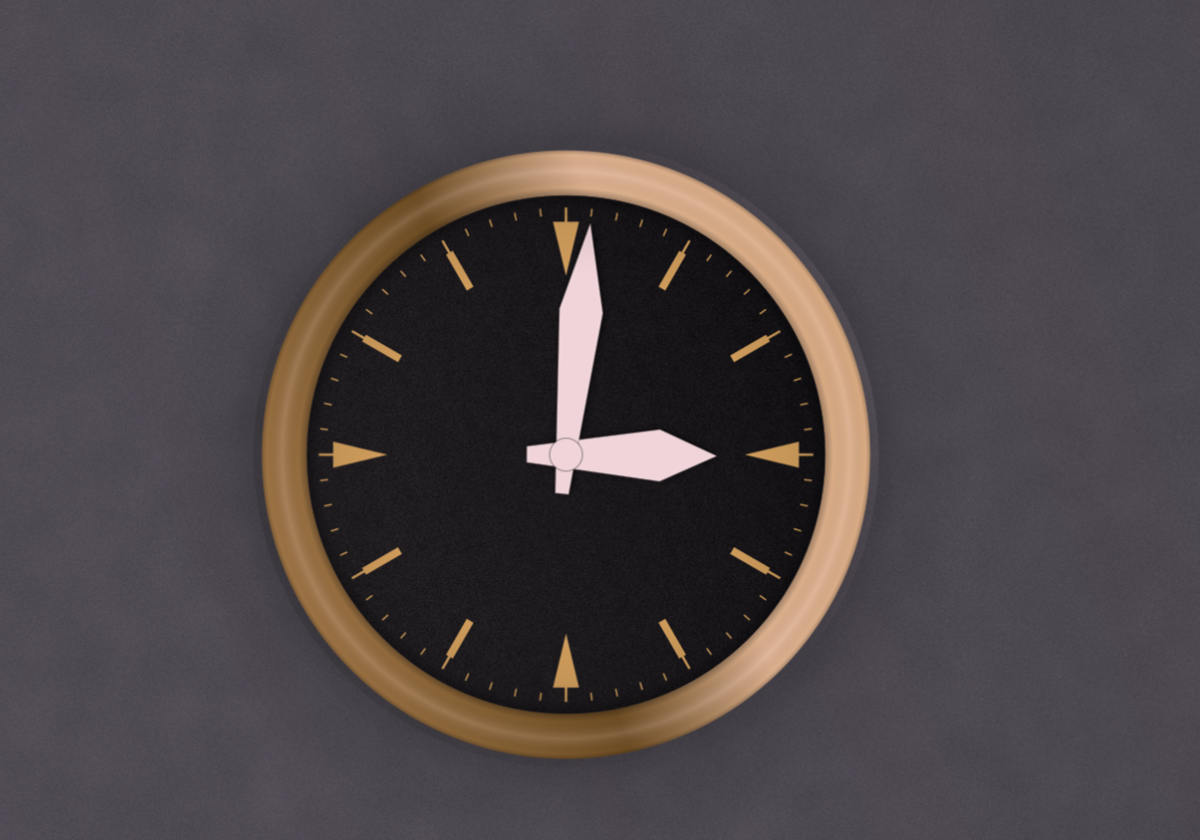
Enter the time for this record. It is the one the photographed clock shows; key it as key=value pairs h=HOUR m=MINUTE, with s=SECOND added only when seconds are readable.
h=3 m=1
